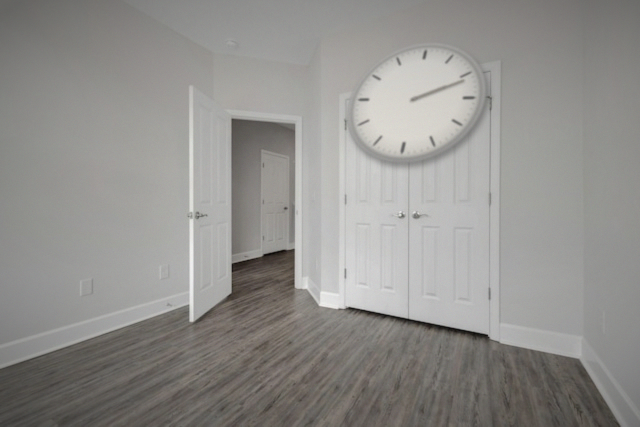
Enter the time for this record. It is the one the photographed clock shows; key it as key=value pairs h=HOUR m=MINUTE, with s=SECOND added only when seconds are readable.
h=2 m=11
